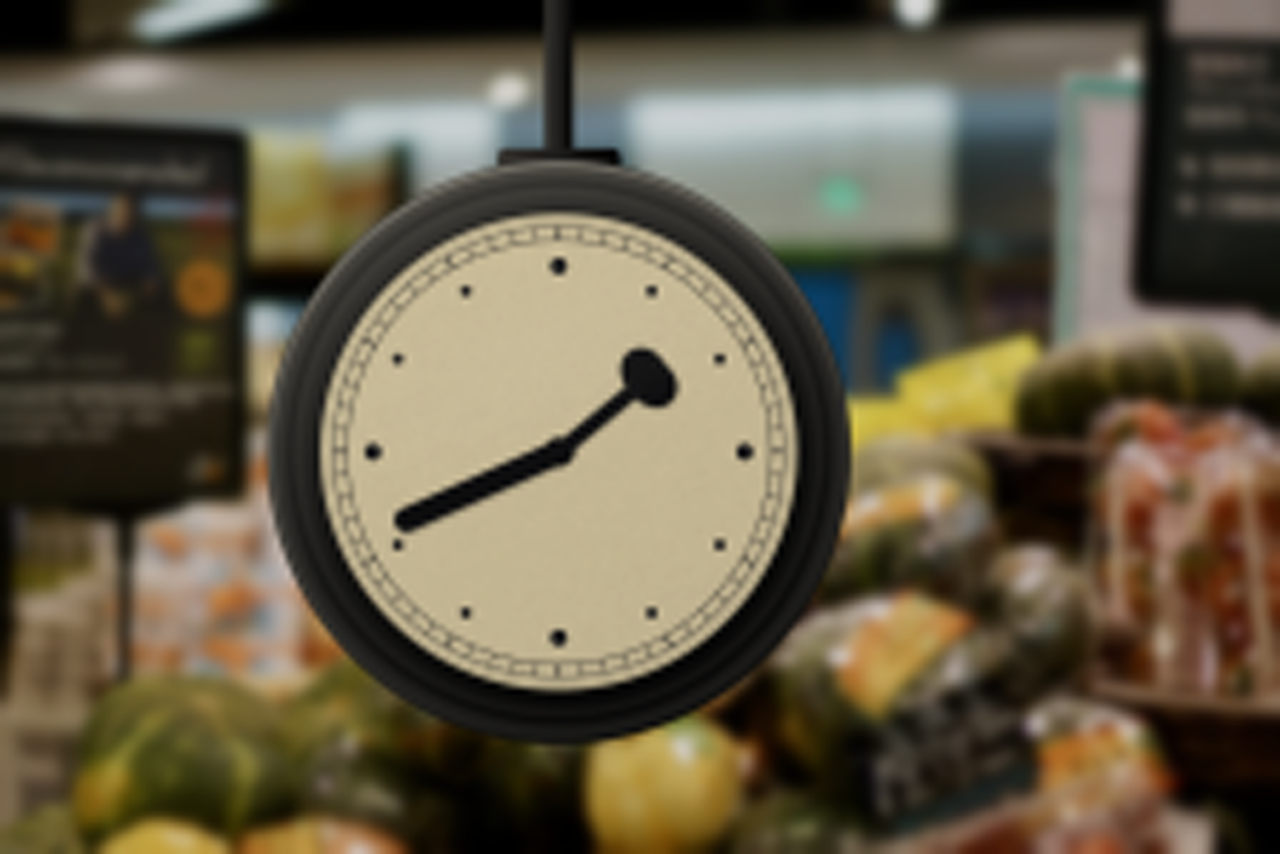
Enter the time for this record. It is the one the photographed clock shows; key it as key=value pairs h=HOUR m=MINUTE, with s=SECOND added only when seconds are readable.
h=1 m=41
